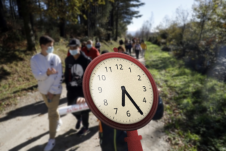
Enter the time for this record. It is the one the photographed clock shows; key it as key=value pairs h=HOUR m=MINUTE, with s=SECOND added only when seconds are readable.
h=6 m=25
